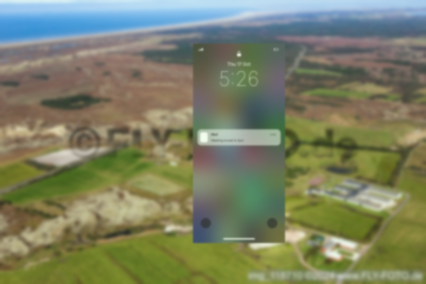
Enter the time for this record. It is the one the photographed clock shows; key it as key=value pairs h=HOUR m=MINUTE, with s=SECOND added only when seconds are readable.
h=5 m=26
